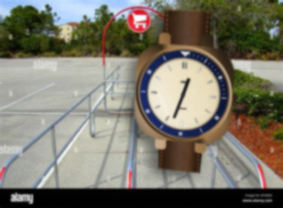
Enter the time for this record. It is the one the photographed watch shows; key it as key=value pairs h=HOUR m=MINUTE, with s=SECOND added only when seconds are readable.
h=12 m=33
